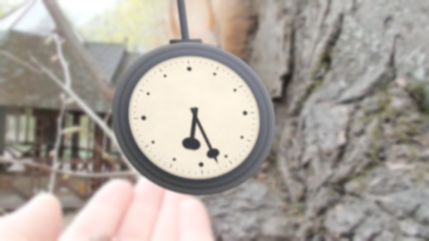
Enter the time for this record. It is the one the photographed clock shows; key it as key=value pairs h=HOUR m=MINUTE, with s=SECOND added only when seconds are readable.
h=6 m=27
